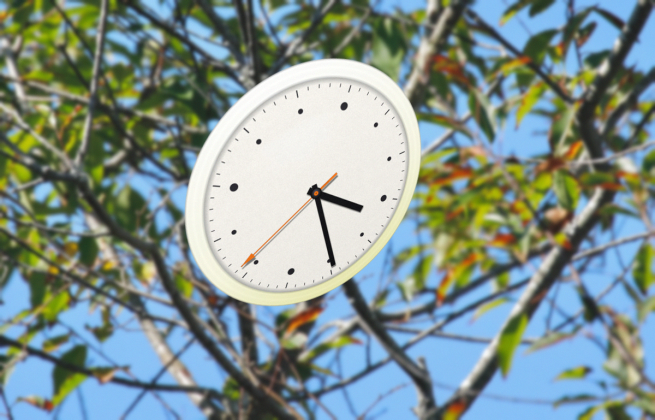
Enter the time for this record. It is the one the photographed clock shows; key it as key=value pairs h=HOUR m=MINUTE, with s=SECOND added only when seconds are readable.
h=3 m=24 s=36
